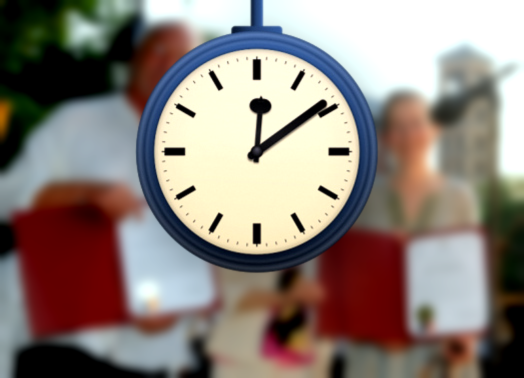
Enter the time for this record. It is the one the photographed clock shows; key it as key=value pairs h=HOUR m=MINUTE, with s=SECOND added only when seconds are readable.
h=12 m=9
